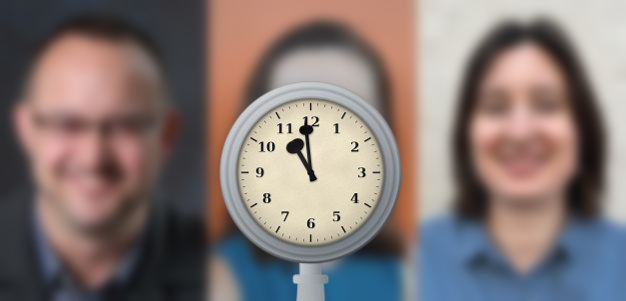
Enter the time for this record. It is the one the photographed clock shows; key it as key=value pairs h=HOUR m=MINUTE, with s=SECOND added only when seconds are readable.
h=10 m=59
